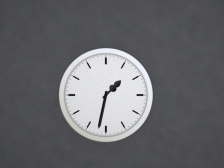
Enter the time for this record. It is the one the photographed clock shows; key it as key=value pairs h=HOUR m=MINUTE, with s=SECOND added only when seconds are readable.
h=1 m=32
